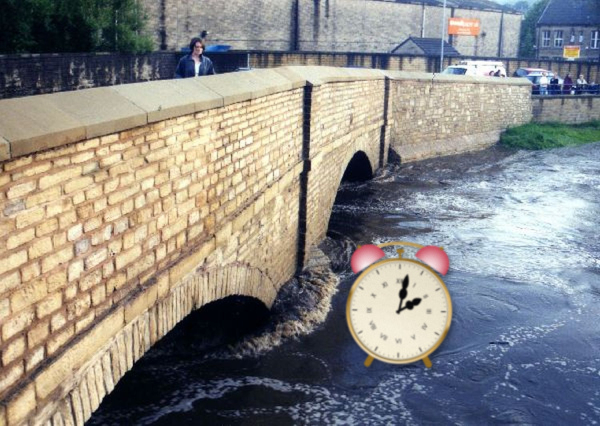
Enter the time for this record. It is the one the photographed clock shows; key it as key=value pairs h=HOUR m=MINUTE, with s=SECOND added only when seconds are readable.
h=2 m=2
